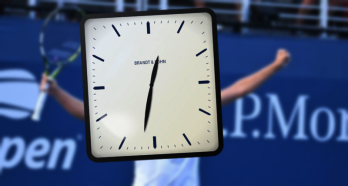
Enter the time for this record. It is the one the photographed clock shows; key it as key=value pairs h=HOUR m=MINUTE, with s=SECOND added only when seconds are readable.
h=12 m=32
